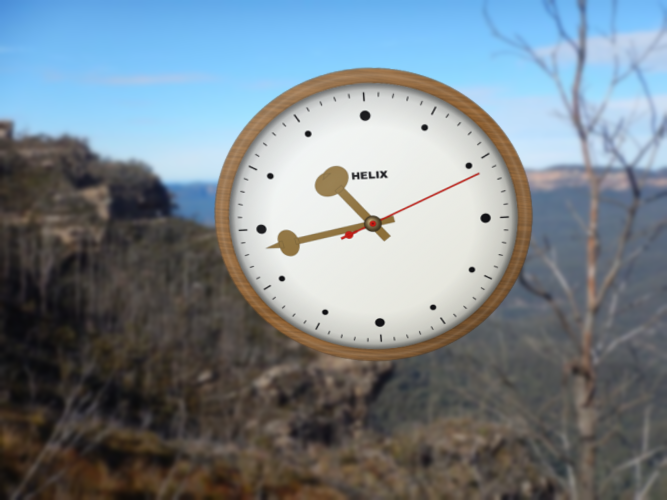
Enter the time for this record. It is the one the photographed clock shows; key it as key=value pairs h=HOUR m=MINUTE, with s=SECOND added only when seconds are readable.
h=10 m=43 s=11
